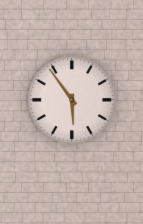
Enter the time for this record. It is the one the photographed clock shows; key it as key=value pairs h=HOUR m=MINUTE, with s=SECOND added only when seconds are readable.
h=5 m=54
